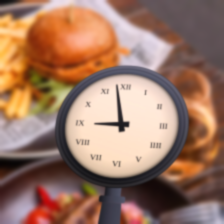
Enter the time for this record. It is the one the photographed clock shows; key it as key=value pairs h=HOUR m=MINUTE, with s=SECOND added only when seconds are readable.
h=8 m=58
